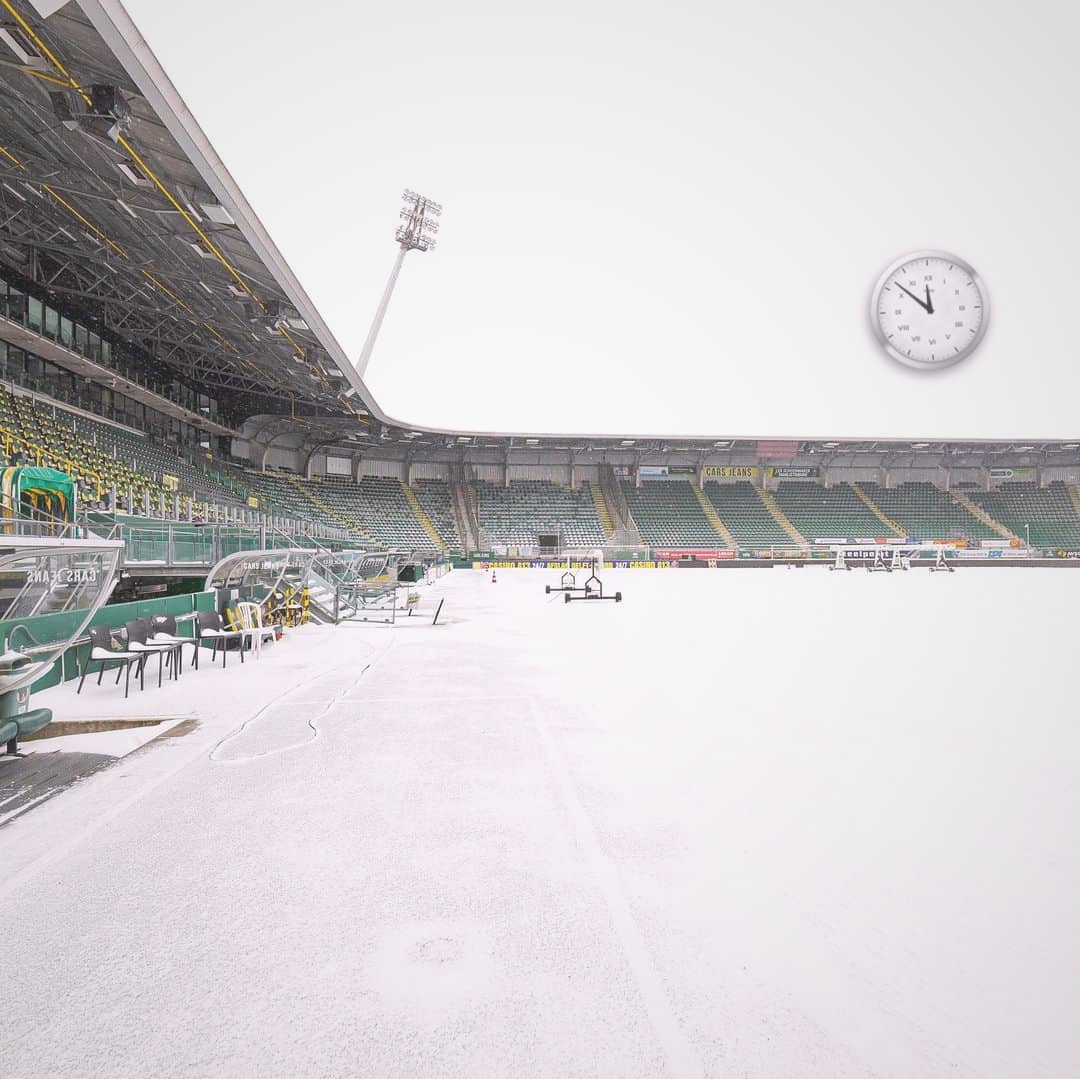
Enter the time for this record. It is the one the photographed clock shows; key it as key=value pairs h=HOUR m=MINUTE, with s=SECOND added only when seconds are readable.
h=11 m=52
